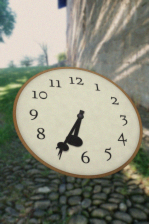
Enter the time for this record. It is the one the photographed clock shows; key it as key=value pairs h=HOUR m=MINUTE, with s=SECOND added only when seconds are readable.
h=6 m=35
